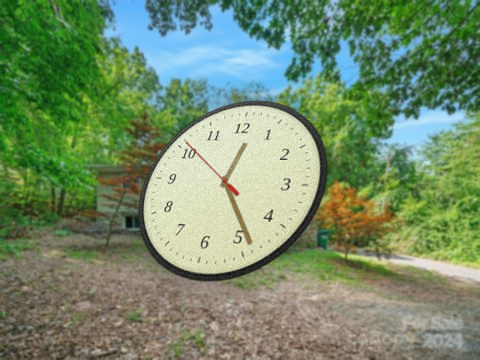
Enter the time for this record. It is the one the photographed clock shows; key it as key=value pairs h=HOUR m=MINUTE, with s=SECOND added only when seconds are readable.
h=12 m=23 s=51
